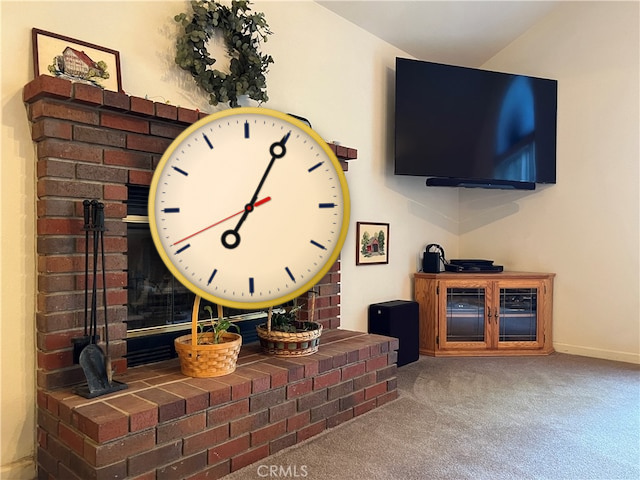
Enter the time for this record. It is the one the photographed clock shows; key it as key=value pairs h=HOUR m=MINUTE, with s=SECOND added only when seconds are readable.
h=7 m=4 s=41
